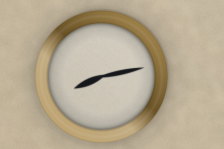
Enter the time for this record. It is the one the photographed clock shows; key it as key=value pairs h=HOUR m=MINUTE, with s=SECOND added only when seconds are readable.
h=8 m=13
